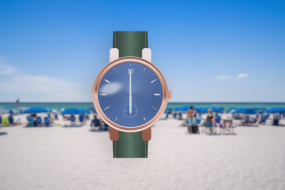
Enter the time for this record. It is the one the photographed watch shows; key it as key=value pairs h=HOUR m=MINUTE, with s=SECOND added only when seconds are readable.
h=6 m=0
